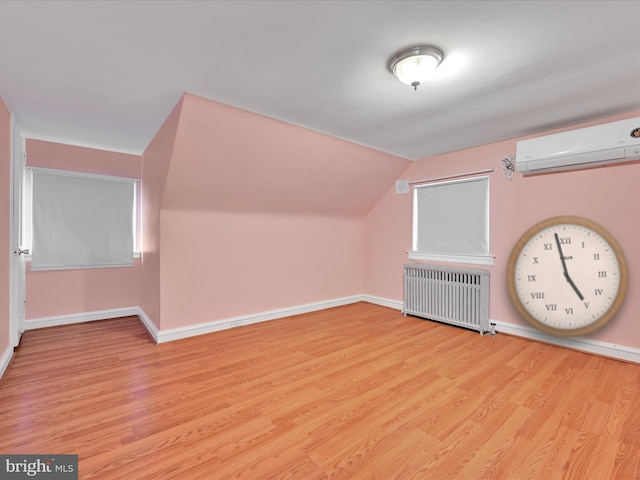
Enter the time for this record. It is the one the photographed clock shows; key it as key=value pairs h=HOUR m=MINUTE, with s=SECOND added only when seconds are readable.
h=4 m=58
